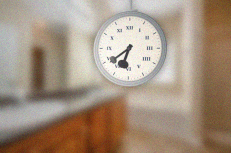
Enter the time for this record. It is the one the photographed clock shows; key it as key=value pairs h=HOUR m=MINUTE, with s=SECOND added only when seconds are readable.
h=6 m=39
